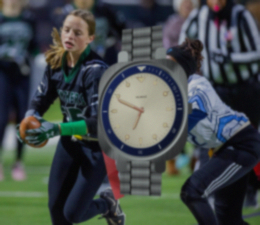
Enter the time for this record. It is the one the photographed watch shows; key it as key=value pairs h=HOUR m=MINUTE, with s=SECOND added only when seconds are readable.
h=6 m=49
